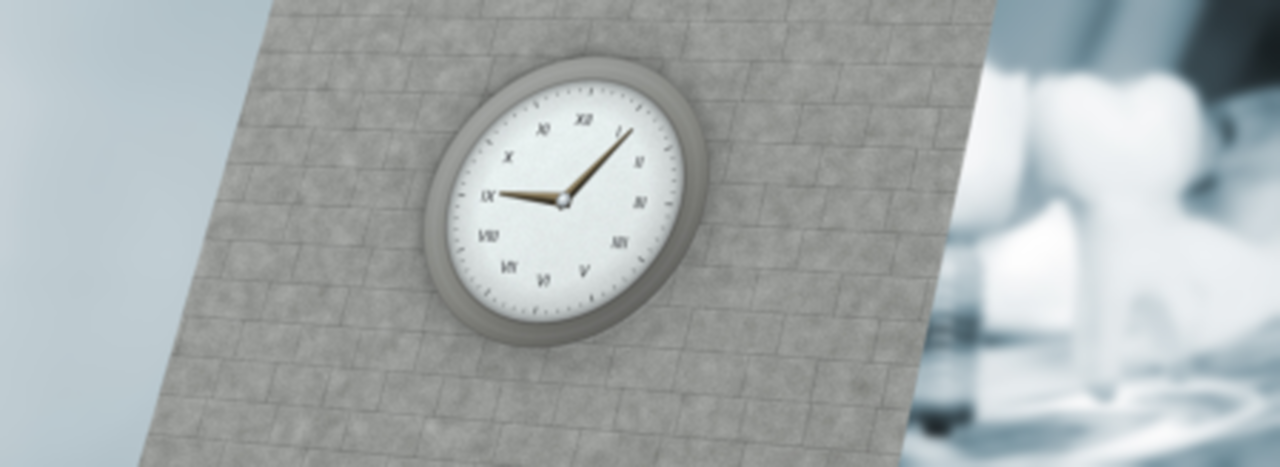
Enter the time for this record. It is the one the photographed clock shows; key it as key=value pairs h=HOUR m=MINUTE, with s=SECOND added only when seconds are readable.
h=9 m=6
